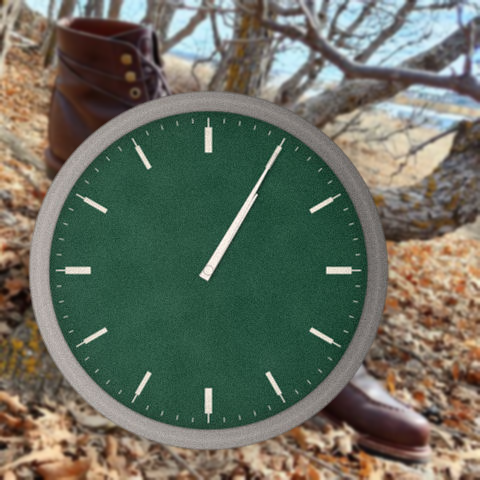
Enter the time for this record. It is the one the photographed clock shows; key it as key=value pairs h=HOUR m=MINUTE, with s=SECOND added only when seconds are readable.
h=1 m=5
